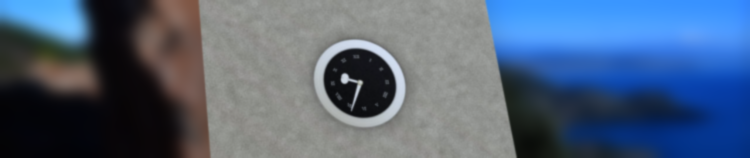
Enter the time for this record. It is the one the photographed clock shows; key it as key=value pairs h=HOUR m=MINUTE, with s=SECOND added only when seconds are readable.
h=9 m=34
